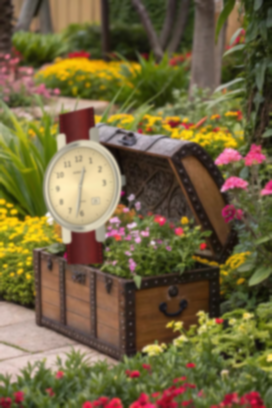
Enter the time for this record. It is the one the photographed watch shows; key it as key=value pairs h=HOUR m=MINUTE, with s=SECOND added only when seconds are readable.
h=12 m=32
